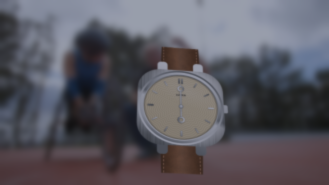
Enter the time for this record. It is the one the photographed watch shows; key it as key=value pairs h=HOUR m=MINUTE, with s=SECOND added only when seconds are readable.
h=6 m=0
